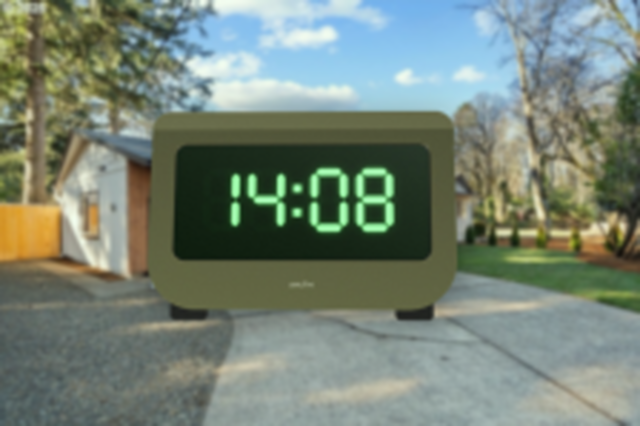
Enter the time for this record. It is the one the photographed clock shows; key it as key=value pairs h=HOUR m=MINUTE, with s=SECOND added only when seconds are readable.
h=14 m=8
